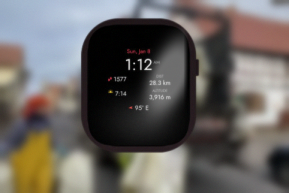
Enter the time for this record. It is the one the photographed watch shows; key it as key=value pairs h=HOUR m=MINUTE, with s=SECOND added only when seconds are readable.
h=1 m=12
